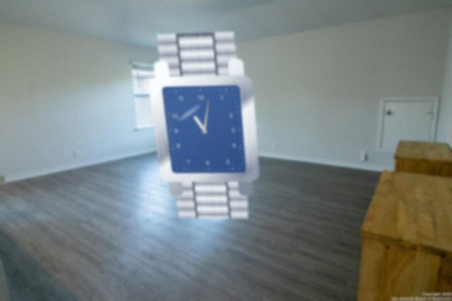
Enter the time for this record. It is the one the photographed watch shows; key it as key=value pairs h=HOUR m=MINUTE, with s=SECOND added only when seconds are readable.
h=11 m=2
